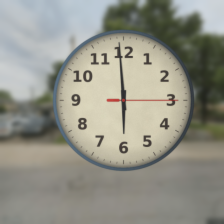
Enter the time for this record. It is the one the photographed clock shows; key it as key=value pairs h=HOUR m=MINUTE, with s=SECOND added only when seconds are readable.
h=5 m=59 s=15
